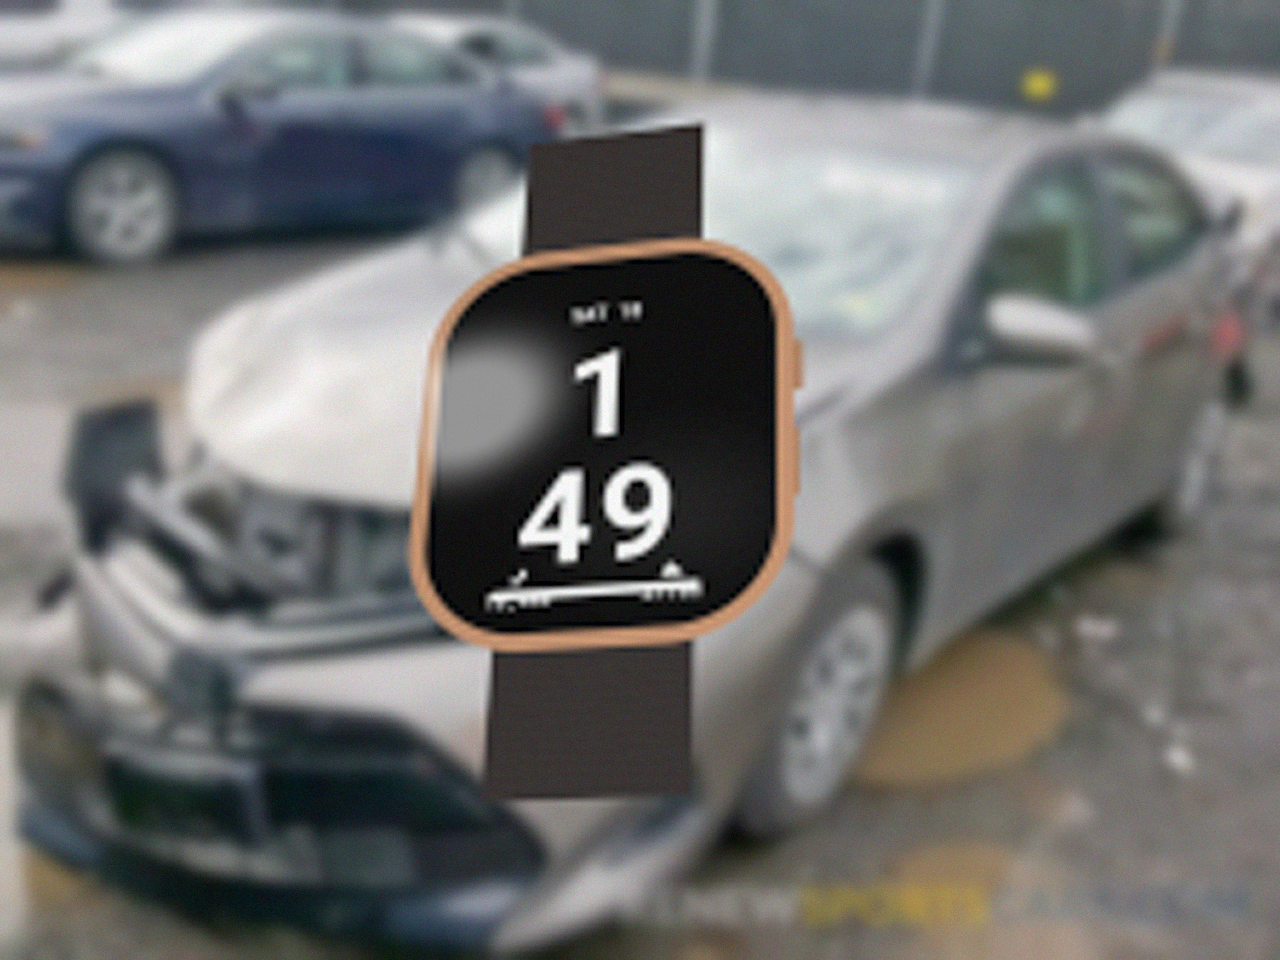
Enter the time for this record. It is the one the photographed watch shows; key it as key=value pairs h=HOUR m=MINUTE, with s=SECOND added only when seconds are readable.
h=1 m=49
